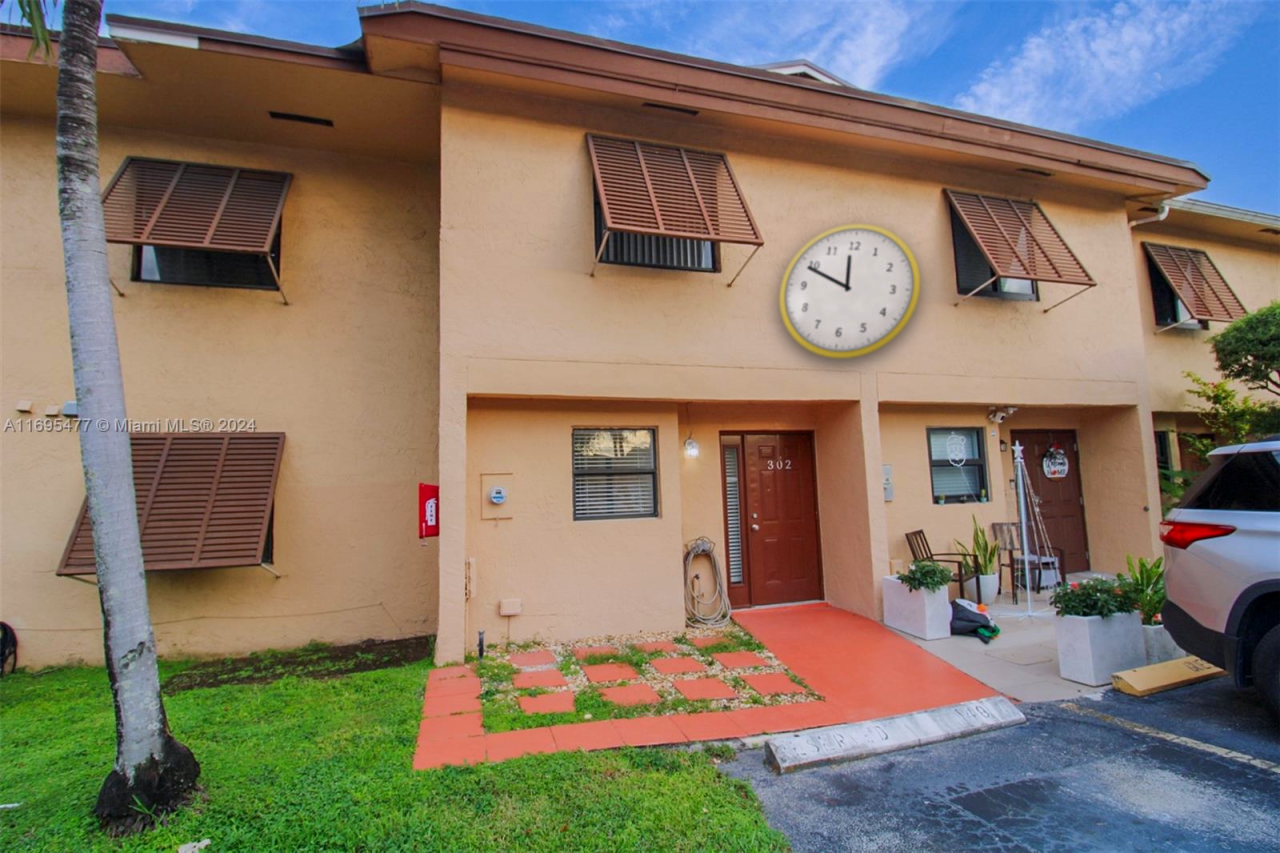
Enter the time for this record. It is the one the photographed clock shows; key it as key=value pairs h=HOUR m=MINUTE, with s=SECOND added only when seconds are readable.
h=11 m=49
